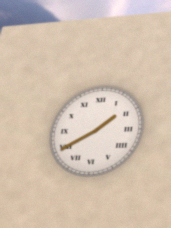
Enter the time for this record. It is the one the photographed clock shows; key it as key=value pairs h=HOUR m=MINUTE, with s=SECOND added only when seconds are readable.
h=1 m=40
